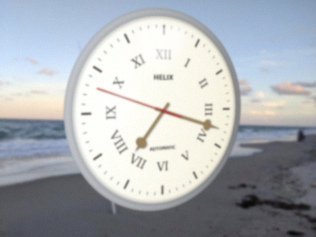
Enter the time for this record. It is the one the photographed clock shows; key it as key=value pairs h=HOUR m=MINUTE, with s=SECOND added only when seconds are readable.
h=7 m=17 s=48
